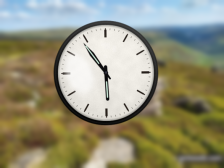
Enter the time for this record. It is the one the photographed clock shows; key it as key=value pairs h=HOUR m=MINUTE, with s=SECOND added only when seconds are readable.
h=5 m=54
